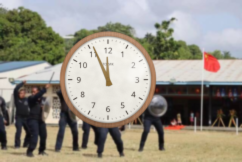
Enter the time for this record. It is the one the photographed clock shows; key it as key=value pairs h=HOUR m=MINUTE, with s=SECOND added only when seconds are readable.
h=11 m=56
